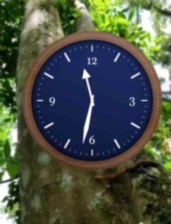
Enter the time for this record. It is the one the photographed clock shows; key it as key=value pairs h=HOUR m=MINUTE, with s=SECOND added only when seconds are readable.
h=11 m=32
